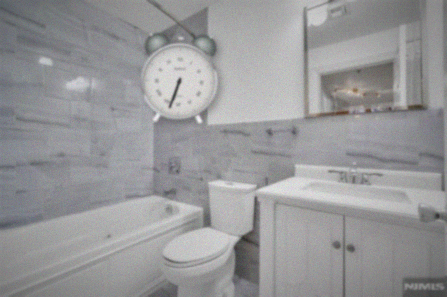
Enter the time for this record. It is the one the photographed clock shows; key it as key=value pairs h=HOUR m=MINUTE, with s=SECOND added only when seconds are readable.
h=6 m=33
